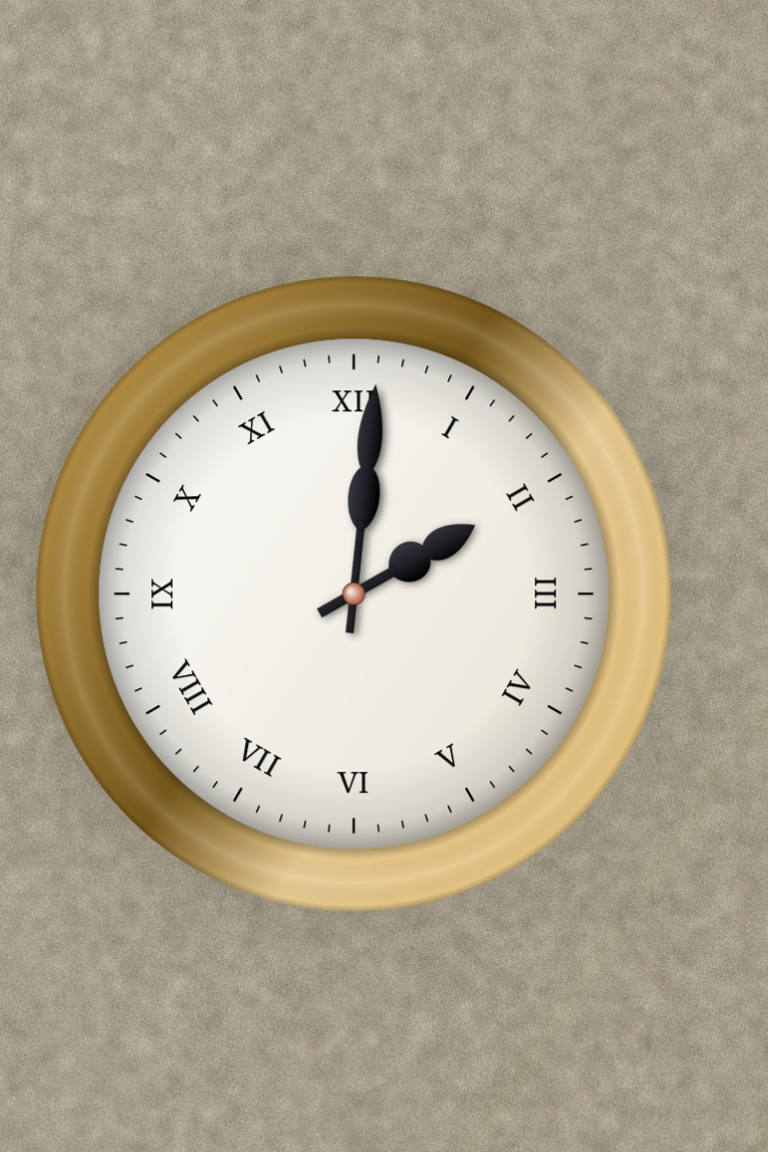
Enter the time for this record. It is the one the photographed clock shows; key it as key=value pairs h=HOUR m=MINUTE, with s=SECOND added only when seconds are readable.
h=2 m=1
